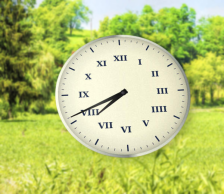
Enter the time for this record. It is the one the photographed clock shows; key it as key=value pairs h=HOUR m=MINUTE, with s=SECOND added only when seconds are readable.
h=7 m=41
